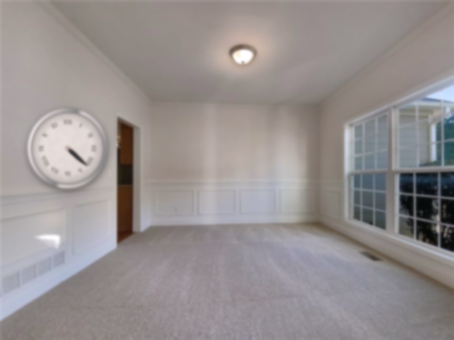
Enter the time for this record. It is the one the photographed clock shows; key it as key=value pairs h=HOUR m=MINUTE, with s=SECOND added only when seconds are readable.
h=4 m=22
